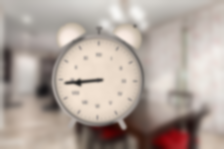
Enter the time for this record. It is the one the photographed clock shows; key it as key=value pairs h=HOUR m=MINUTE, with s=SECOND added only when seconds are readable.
h=8 m=44
